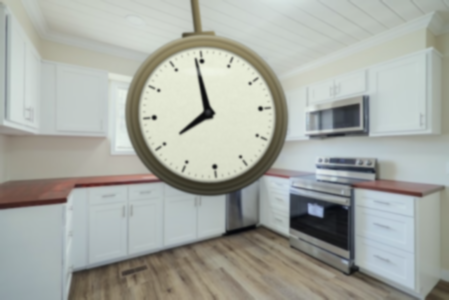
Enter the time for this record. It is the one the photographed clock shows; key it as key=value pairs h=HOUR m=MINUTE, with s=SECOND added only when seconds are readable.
h=7 m=59
